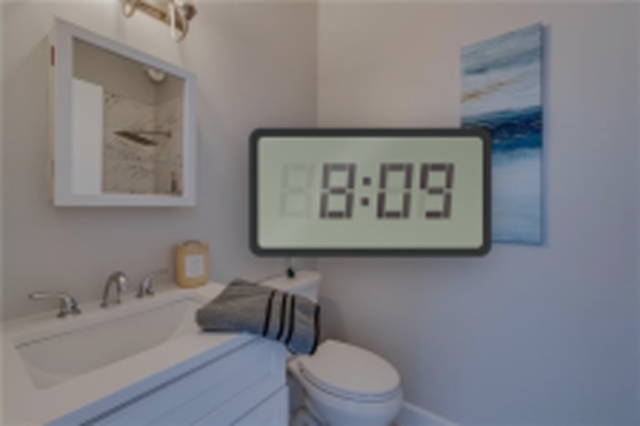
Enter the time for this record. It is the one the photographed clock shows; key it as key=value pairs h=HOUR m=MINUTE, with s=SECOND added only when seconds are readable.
h=8 m=9
